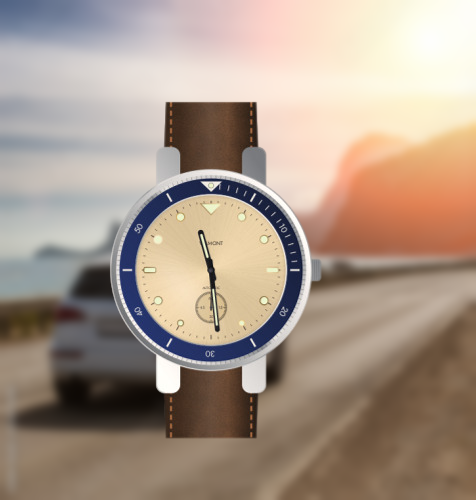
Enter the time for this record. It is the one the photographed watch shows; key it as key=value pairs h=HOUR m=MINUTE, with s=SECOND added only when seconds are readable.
h=11 m=29
